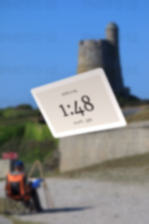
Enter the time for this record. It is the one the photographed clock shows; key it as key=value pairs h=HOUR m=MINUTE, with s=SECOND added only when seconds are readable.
h=1 m=48
